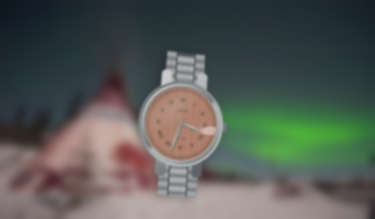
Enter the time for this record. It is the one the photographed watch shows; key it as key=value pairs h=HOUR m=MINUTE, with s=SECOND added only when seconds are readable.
h=3 m=33
